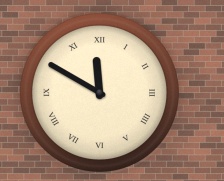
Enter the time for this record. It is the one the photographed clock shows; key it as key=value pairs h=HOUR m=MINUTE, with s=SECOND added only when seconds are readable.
h=11 m=50
